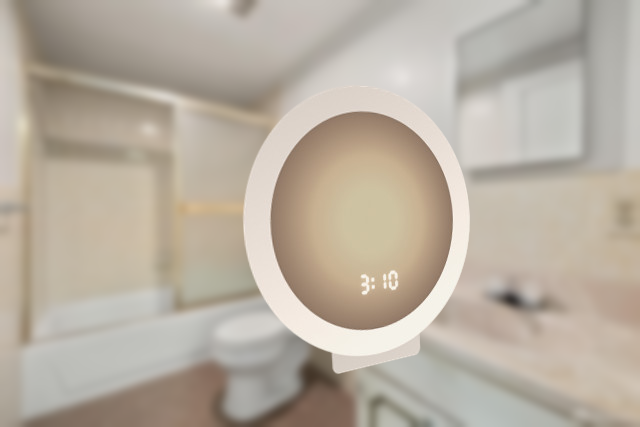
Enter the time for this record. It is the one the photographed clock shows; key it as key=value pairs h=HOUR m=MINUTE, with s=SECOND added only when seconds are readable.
h=3 m=10
